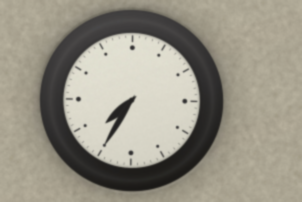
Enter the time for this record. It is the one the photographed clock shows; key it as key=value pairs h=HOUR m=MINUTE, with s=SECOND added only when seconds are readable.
h=7 m=35
